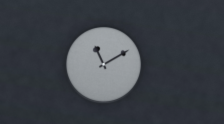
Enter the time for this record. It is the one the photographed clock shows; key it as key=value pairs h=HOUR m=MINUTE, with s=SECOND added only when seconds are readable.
h=11 m=10
